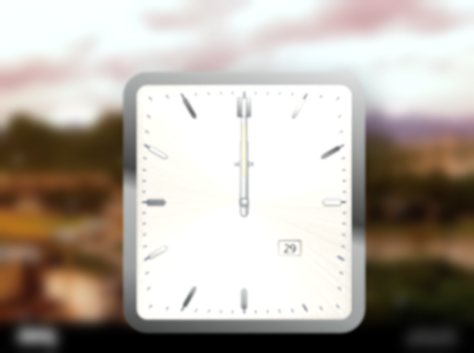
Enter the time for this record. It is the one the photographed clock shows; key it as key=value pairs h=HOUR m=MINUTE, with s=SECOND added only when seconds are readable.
h=12 m=0
